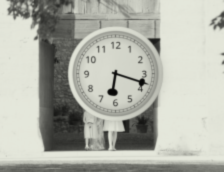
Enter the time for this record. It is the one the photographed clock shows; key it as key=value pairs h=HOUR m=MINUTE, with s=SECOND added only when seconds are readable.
h=6 m=18
